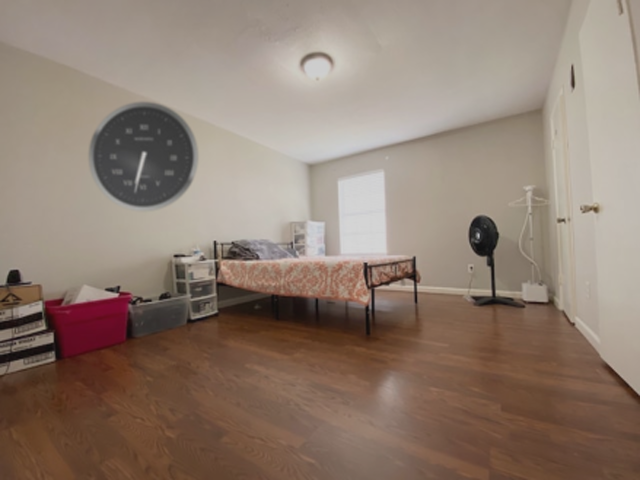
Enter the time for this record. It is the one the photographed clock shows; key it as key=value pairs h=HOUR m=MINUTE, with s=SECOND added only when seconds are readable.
h=6 m=32
